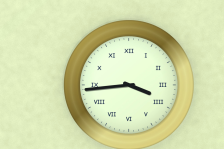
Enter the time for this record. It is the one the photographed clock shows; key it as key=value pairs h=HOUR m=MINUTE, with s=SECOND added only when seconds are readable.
h=3 m=44
